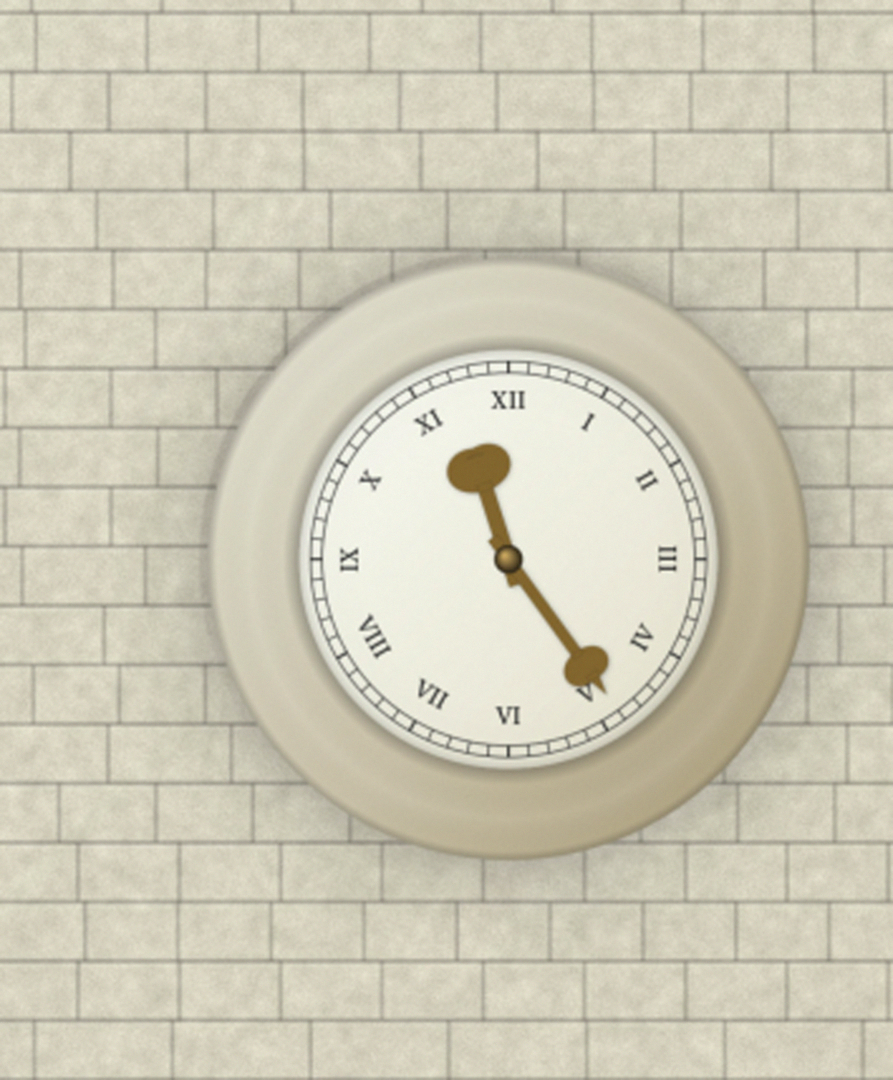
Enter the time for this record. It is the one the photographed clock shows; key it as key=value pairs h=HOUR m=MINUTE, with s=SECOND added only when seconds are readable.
h=11 m=24
